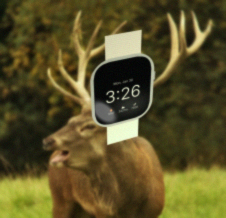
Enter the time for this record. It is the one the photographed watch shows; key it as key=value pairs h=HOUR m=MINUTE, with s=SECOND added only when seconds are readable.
h=3 m=26
